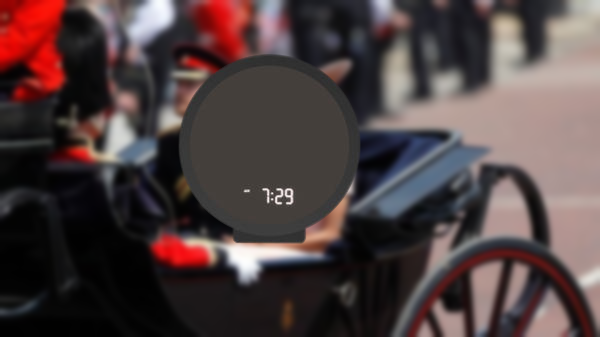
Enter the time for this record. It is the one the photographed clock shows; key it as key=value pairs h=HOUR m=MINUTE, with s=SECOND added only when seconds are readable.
h=7 m=29
